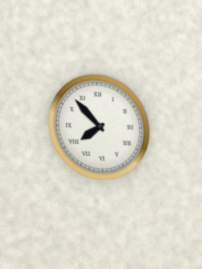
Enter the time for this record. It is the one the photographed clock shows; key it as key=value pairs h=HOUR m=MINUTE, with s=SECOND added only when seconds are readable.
h=7 m=53
